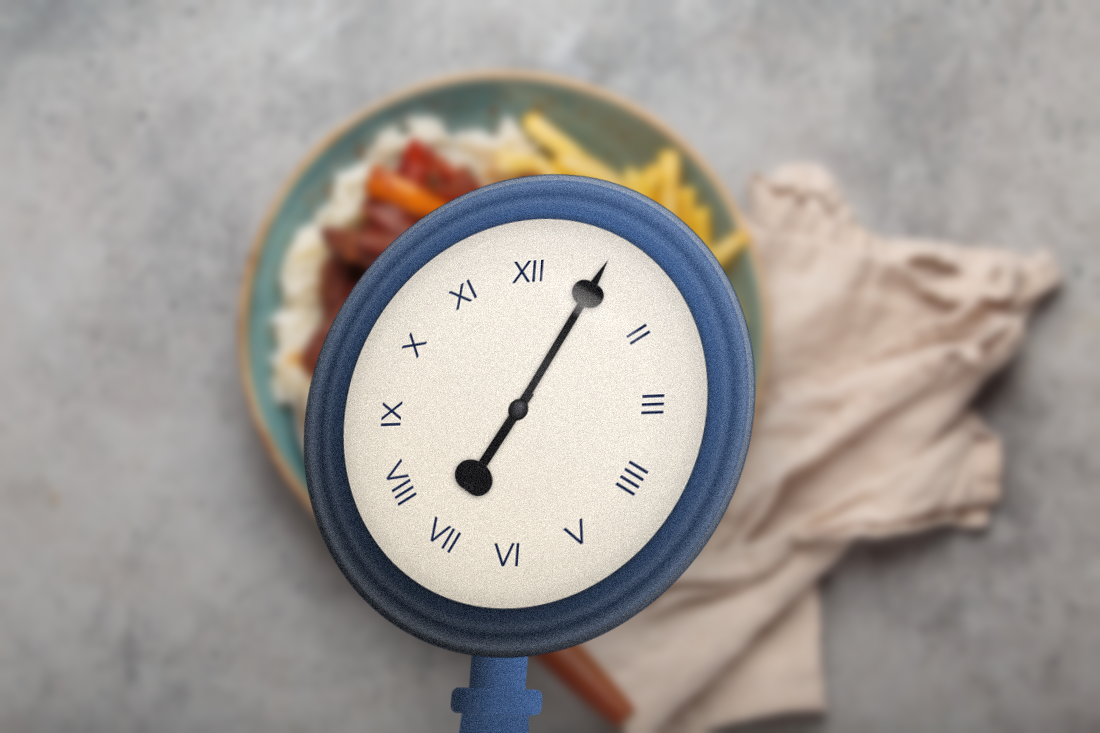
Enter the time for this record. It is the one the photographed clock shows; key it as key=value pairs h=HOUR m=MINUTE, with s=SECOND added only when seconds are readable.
h=7 m=5
